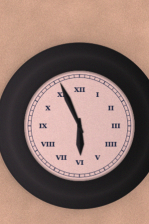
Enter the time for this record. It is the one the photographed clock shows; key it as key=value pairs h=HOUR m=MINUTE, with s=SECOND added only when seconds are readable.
h=5 m=56
